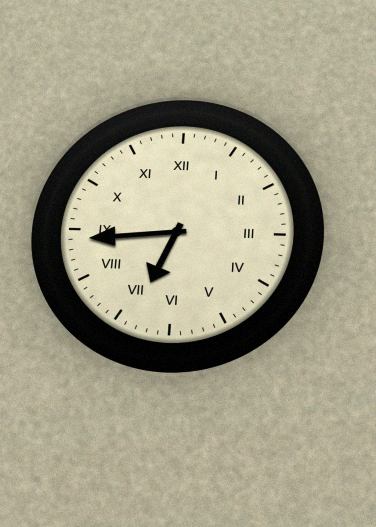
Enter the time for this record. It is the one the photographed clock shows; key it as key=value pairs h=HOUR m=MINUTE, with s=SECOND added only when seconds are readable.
h=6 m=44
